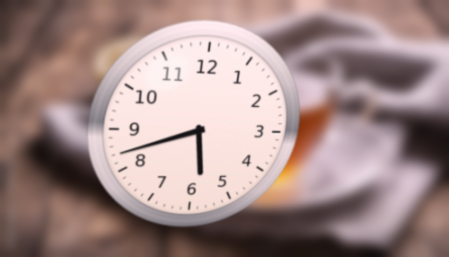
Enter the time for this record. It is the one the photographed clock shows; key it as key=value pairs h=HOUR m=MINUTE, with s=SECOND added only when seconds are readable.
h=5 m=42
